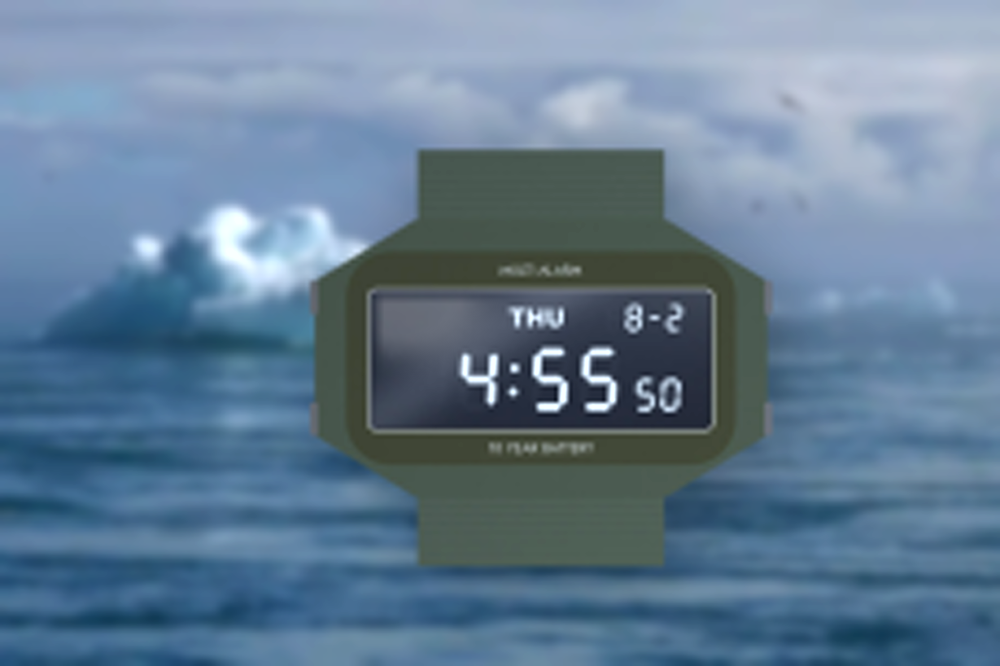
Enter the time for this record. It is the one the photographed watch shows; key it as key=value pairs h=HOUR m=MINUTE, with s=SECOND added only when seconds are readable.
h=4 m=55 s=50
